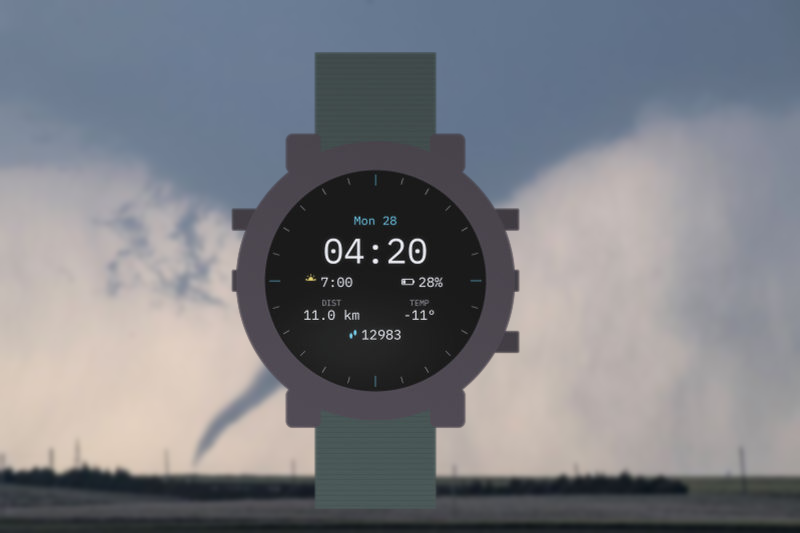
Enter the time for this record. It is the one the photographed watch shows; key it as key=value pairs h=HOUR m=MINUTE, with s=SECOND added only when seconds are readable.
h=4 m=20
